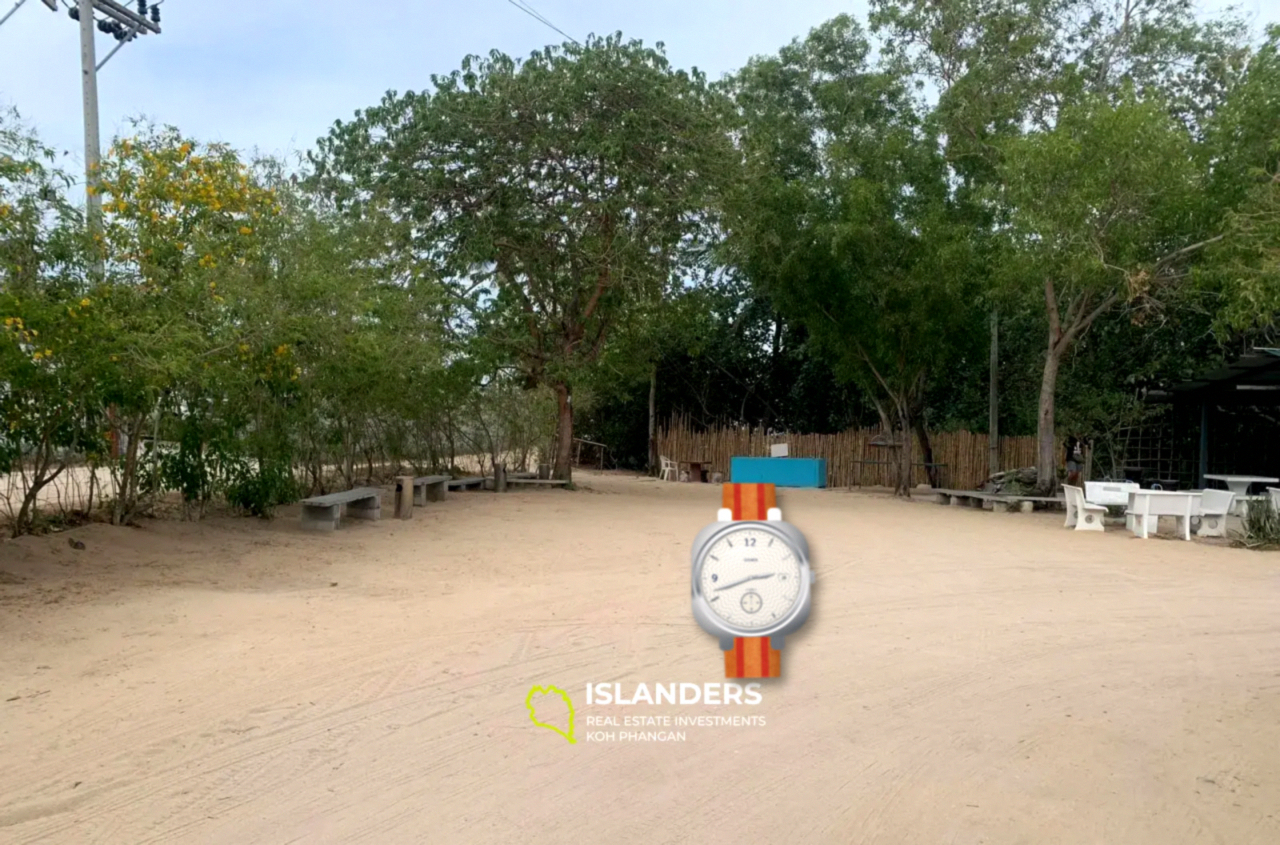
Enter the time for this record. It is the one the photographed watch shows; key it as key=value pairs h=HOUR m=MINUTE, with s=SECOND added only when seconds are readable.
h=2 m=42
